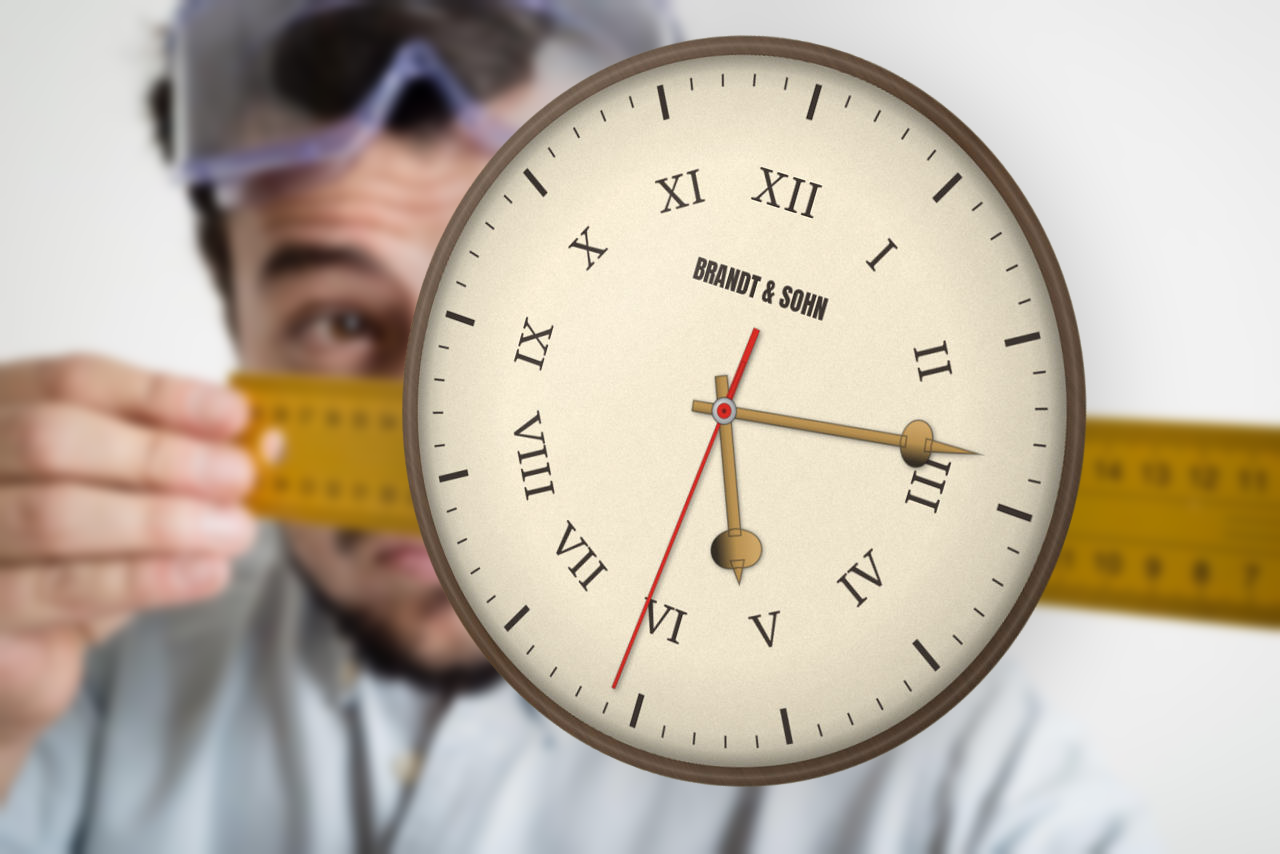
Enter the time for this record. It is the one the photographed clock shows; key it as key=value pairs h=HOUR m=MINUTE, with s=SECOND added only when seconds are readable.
h=5 m=13 s=31
